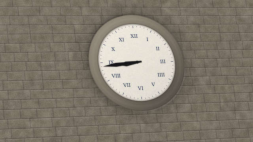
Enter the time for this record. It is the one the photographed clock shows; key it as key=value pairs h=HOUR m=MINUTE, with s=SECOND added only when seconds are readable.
h=8 m=44
